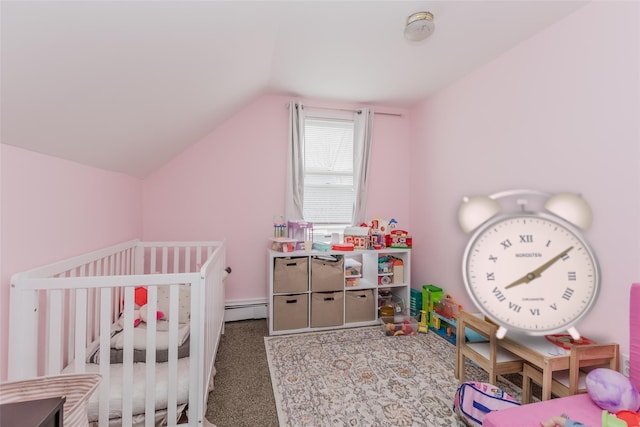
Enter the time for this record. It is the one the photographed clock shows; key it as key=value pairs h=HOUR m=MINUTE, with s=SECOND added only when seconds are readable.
h=8 m=9
